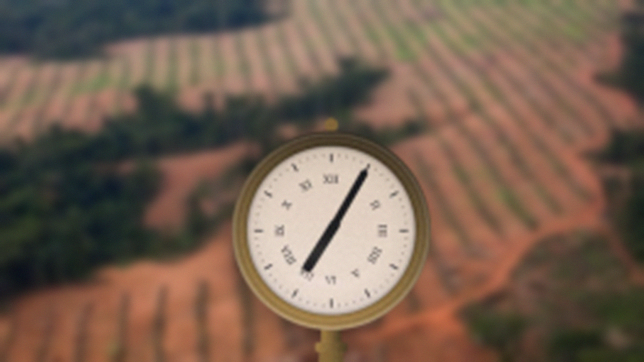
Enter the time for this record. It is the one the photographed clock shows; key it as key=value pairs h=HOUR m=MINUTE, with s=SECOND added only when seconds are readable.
h=7 m=5
